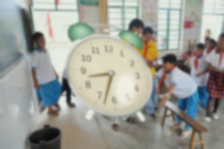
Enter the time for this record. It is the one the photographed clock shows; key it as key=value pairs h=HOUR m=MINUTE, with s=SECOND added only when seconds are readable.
h=8 m=33
